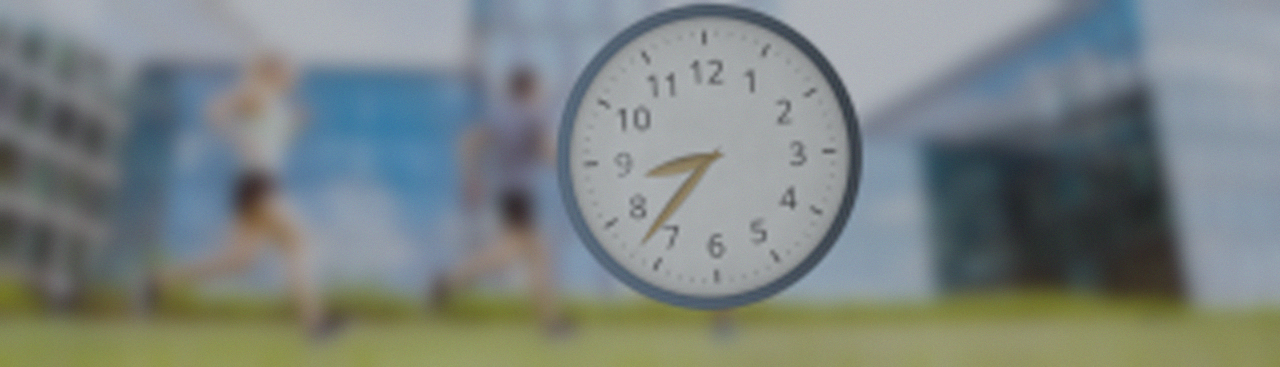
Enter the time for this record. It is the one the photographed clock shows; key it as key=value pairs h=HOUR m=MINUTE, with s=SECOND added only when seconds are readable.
h=8 m=37
